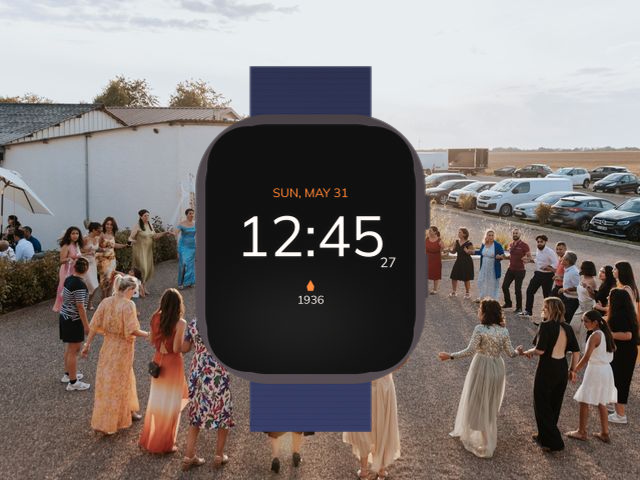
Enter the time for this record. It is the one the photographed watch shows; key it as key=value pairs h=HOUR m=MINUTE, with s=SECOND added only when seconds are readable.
h=12 m=45 s=27
